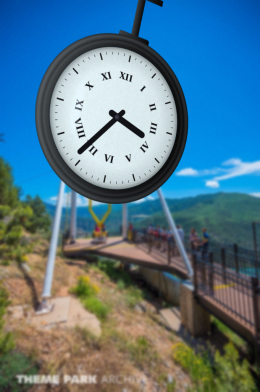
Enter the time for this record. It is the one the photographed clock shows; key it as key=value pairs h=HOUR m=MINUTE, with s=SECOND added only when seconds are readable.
h=3 m=36
